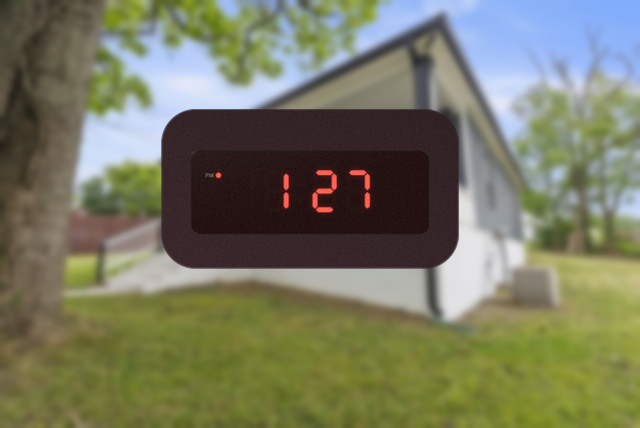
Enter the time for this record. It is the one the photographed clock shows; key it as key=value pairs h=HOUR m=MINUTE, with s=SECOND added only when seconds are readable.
h=1 m=27
